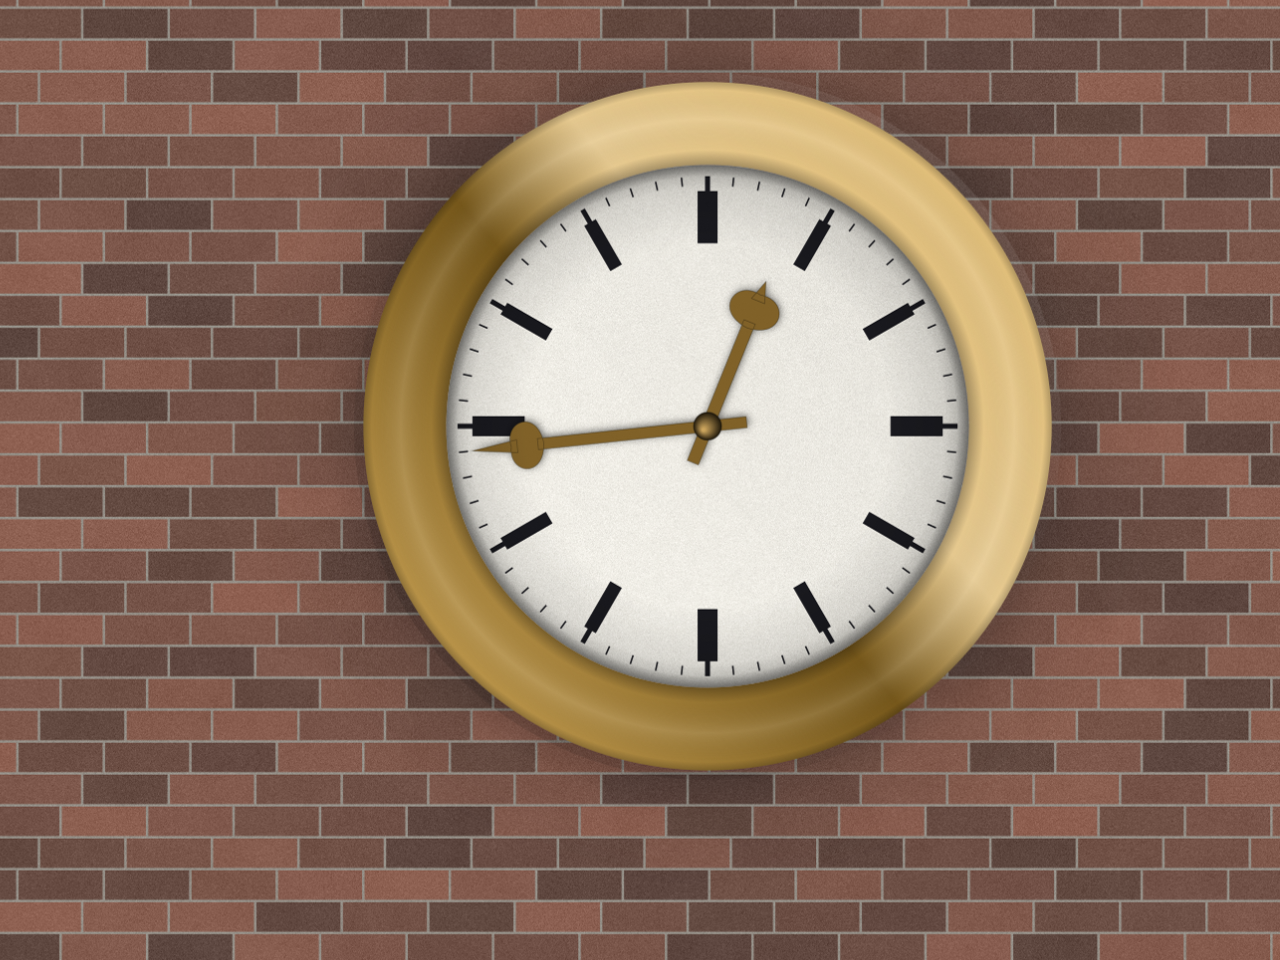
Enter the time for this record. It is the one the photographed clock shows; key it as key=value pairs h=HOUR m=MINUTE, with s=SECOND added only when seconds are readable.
h=12 m=44
